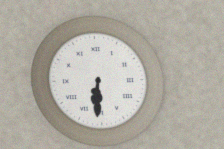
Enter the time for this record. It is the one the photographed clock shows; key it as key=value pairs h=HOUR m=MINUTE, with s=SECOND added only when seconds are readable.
h=6 m=31
